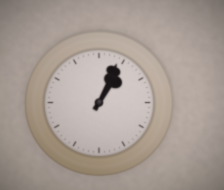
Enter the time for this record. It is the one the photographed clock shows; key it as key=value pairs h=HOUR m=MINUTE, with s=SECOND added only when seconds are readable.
h=1 m=4
